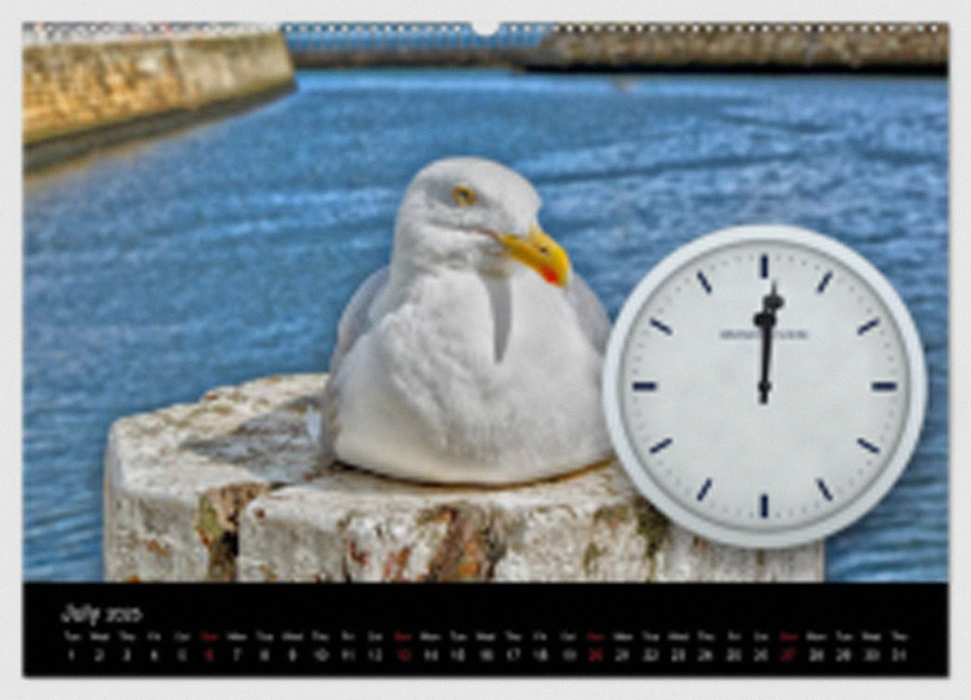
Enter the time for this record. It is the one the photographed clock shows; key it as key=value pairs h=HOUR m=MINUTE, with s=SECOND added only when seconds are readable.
h=12 m=1
